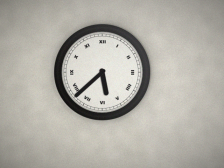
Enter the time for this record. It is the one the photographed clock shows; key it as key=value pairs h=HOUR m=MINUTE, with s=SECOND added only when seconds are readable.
h=5 m=38
